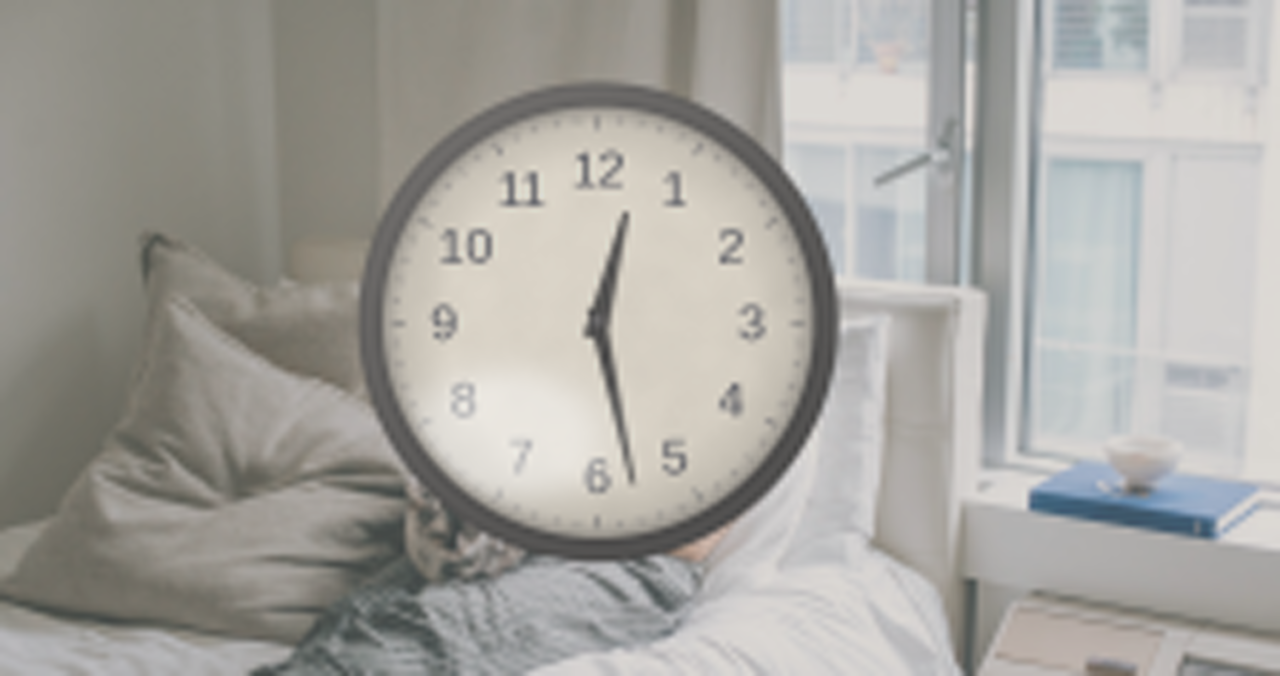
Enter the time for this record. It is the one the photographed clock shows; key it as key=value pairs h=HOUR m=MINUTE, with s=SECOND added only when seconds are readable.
h=12 m=28
